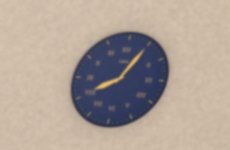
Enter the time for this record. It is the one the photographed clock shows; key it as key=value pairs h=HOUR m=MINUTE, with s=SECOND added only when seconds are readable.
h=8 m=5
